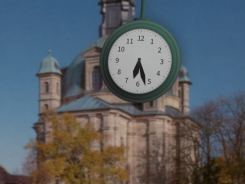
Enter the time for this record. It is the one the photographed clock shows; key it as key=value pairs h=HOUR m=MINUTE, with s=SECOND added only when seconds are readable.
h=6 m=27
